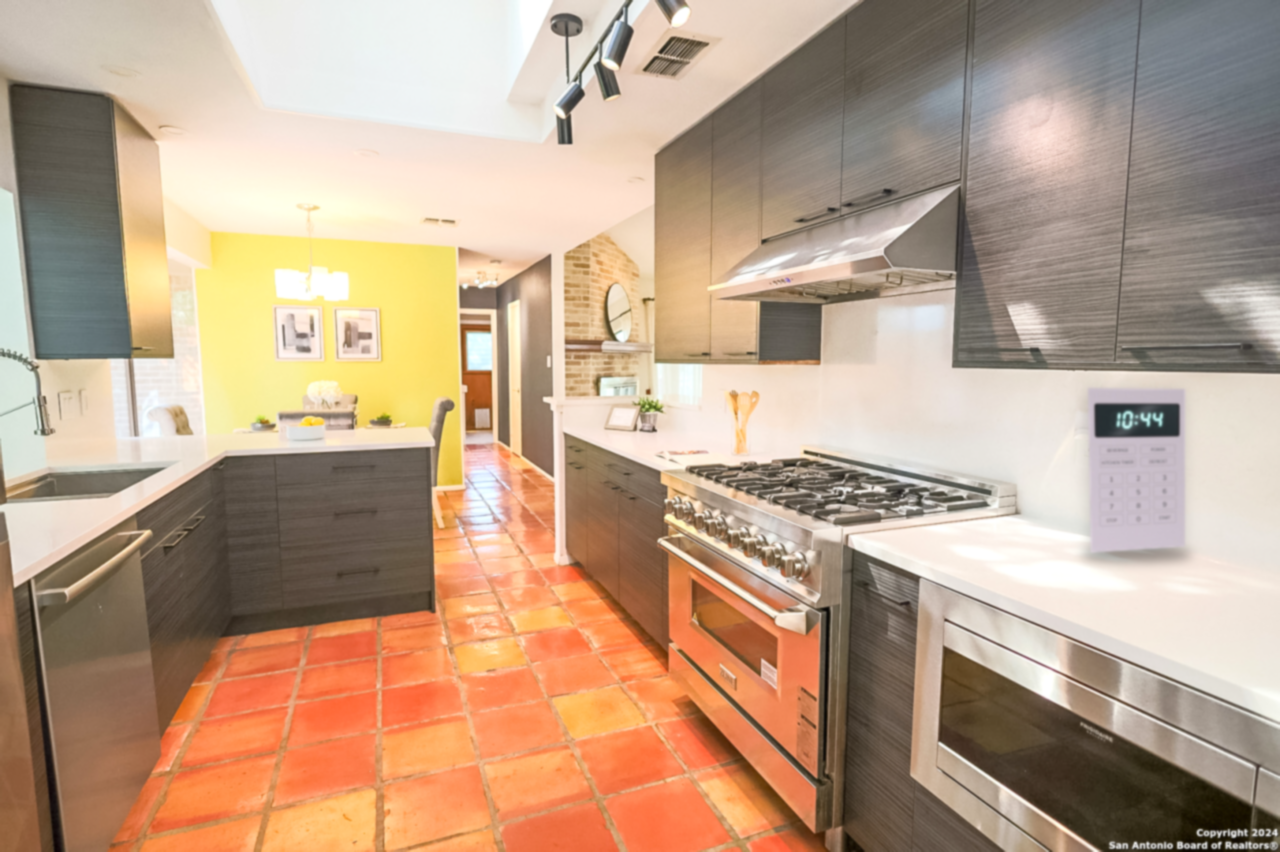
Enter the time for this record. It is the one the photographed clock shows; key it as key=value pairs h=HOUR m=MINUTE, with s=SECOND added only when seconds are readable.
h=10 m=44
